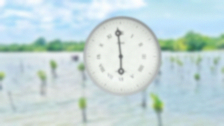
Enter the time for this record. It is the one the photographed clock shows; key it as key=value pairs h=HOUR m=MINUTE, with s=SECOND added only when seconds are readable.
h=5 m=59
